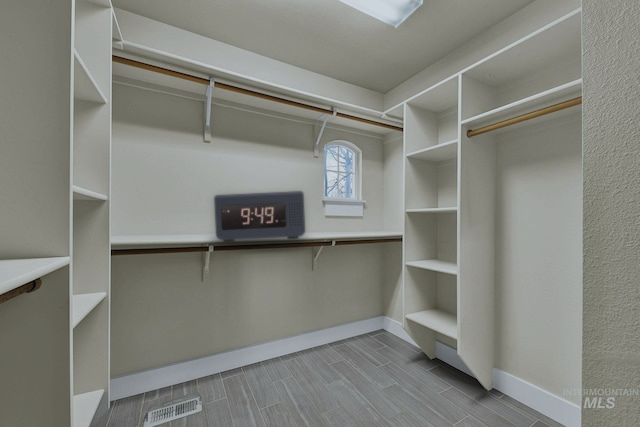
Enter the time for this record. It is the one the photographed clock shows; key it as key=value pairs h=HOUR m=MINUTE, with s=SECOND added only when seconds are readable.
h=9 m=49
